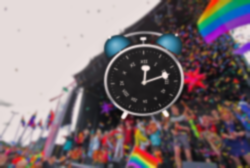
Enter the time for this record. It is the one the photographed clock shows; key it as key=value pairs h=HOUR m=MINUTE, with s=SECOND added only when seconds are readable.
h=12 m=12
